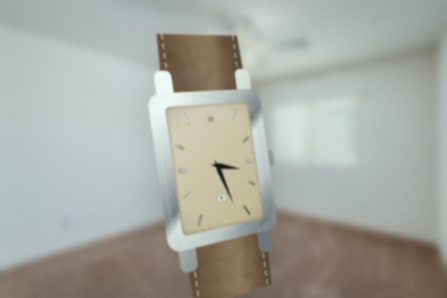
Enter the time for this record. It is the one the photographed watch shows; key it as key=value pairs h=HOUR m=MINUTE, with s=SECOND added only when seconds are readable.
h=3 m=27
